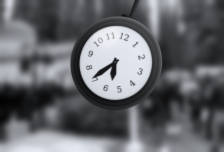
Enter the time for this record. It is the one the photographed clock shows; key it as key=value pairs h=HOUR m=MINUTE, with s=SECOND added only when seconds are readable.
h=5 m=36
